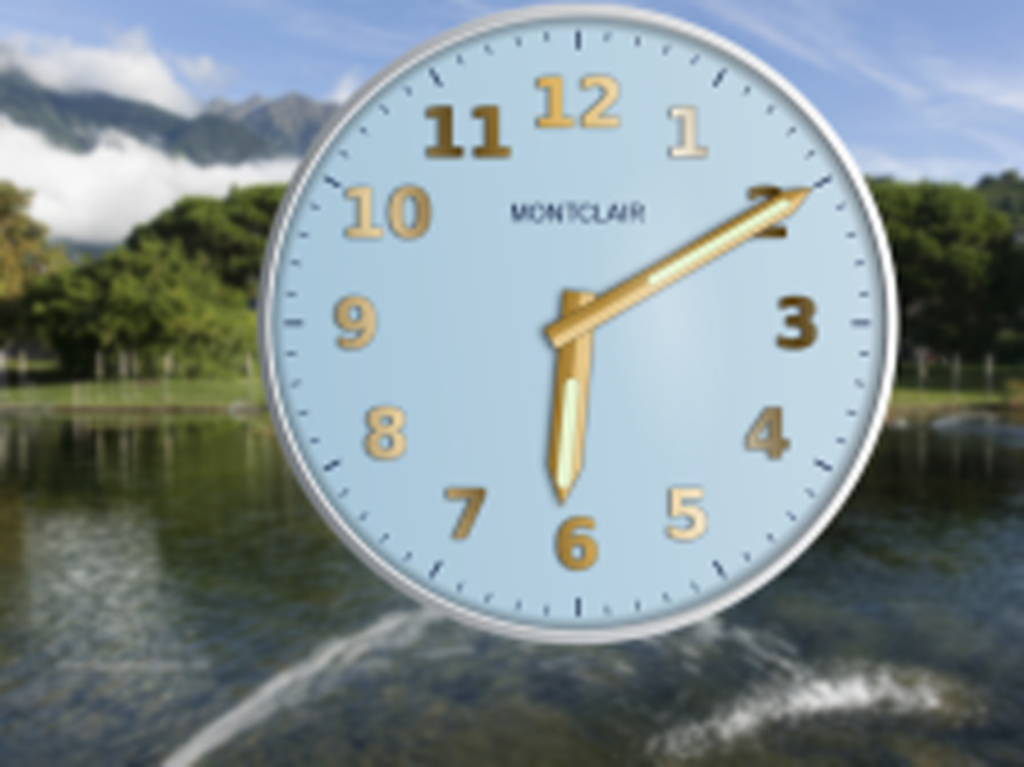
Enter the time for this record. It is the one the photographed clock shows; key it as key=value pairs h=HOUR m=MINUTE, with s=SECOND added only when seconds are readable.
h=6 m=10
